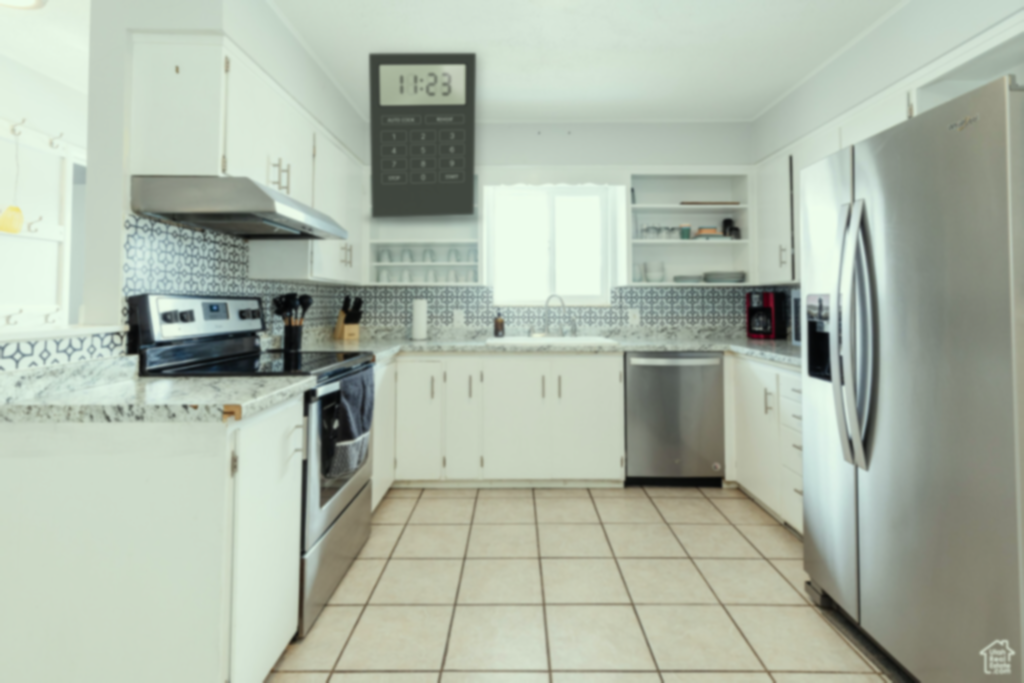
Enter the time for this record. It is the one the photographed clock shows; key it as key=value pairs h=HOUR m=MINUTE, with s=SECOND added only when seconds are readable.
h=11 m=23
